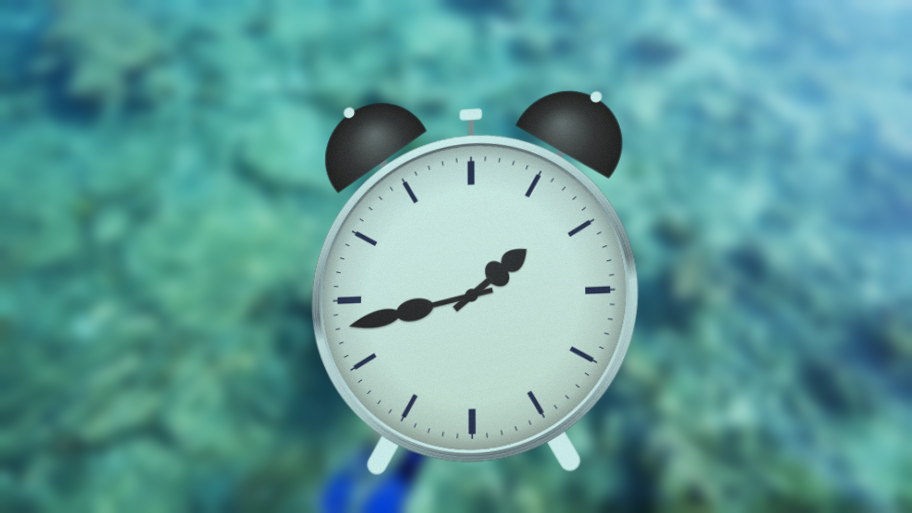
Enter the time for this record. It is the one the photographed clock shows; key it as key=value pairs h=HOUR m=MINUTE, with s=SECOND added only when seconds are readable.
h=1 m=43
